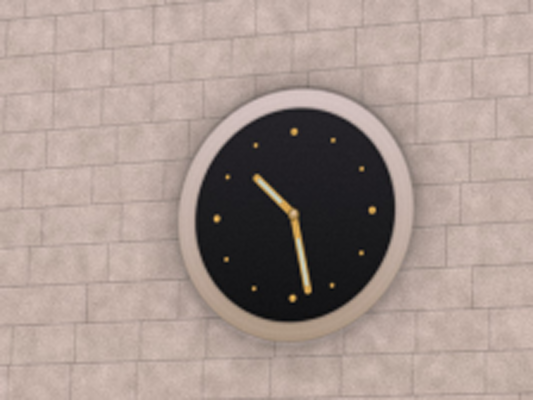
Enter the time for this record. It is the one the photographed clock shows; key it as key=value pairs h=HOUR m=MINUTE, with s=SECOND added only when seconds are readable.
h=10 m=28
